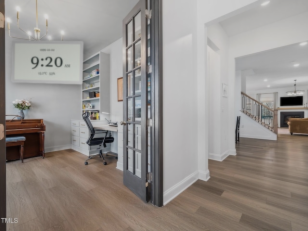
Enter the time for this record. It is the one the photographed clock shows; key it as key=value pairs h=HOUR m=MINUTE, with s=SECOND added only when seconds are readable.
h=9 m=20
